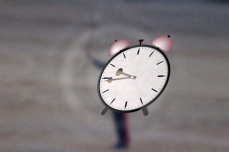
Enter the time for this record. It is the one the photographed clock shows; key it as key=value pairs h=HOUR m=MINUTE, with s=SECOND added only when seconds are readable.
h=9 m=44
